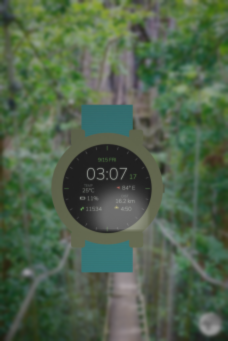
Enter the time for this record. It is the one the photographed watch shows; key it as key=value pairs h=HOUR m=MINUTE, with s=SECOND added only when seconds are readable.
h=3 m=7
